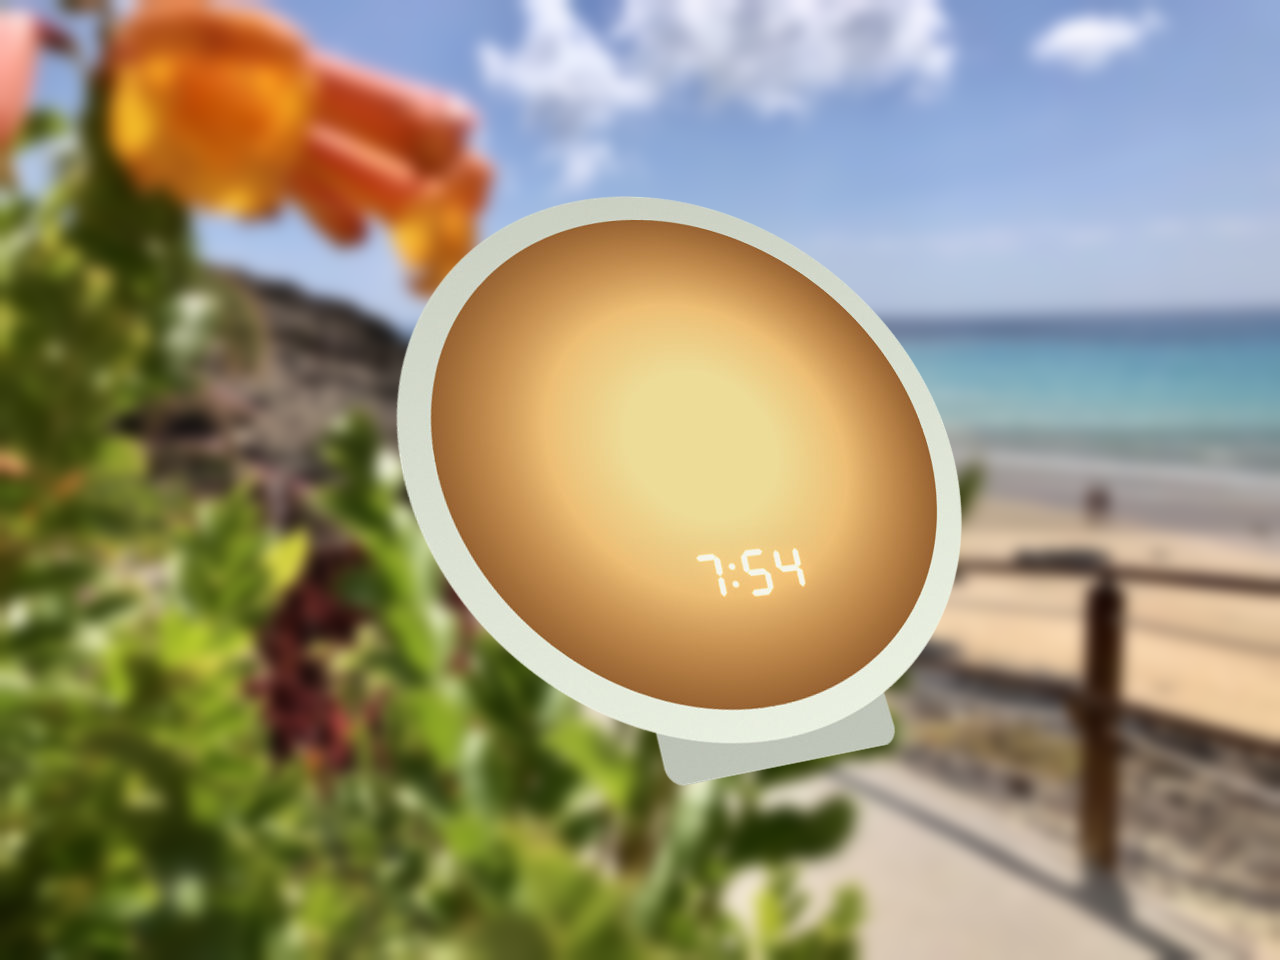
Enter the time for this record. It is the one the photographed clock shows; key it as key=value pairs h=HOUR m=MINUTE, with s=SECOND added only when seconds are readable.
h=7 m=54
